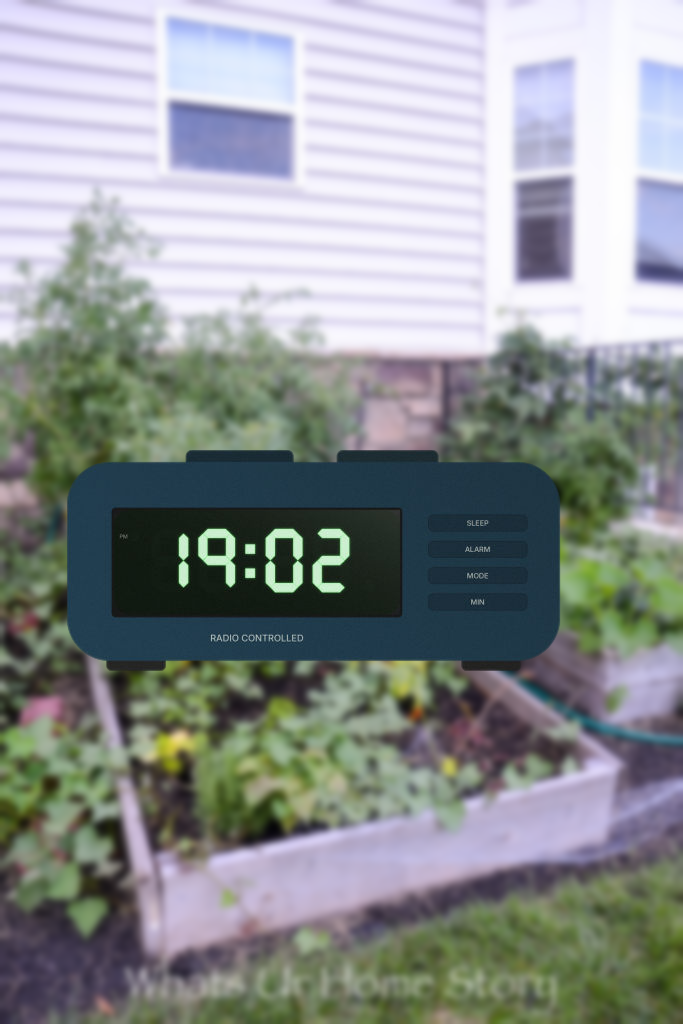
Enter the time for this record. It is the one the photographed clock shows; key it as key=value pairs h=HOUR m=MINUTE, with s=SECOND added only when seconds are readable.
h=19 m=2
